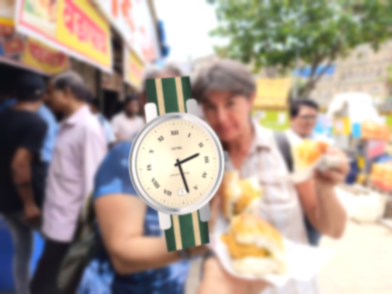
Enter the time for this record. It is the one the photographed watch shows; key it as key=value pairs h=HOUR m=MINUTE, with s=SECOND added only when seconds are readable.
h=2 m=28
